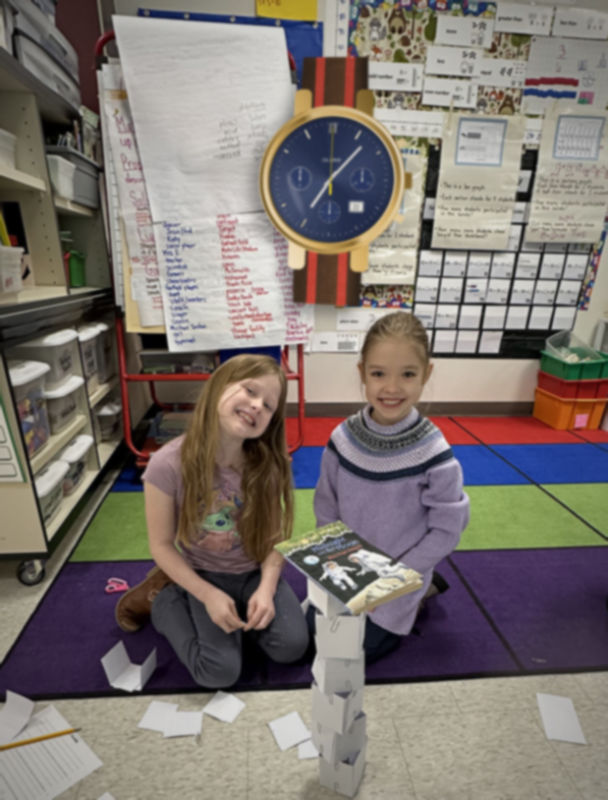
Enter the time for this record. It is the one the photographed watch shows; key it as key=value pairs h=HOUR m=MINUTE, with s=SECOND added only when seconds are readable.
h=7 m=7
